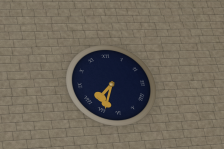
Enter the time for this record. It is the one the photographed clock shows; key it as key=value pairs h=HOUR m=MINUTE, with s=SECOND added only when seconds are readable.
h=7 m=34
